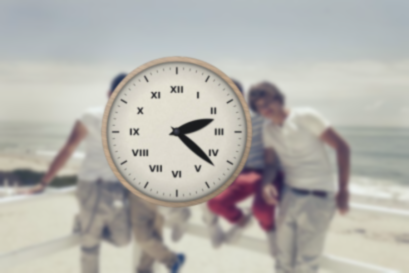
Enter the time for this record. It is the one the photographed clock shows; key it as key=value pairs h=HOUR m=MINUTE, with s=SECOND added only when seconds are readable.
h=2 m=22
